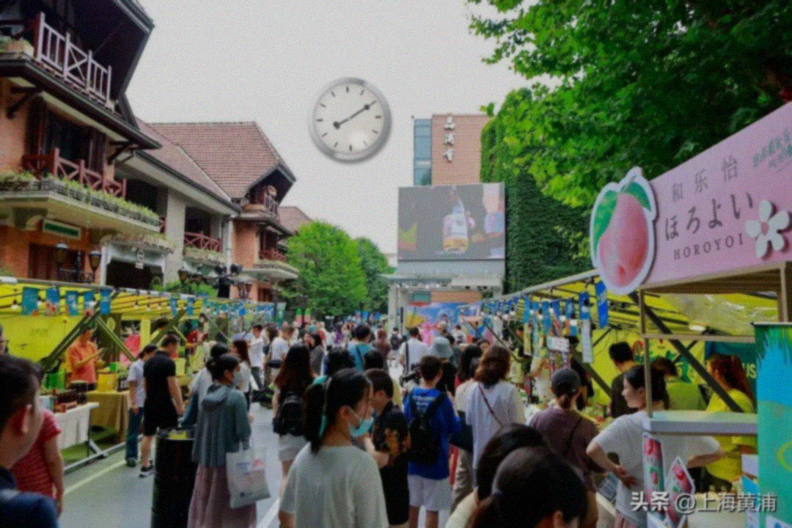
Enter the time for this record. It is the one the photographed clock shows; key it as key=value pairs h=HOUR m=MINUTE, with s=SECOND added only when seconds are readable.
h=8 m=10
